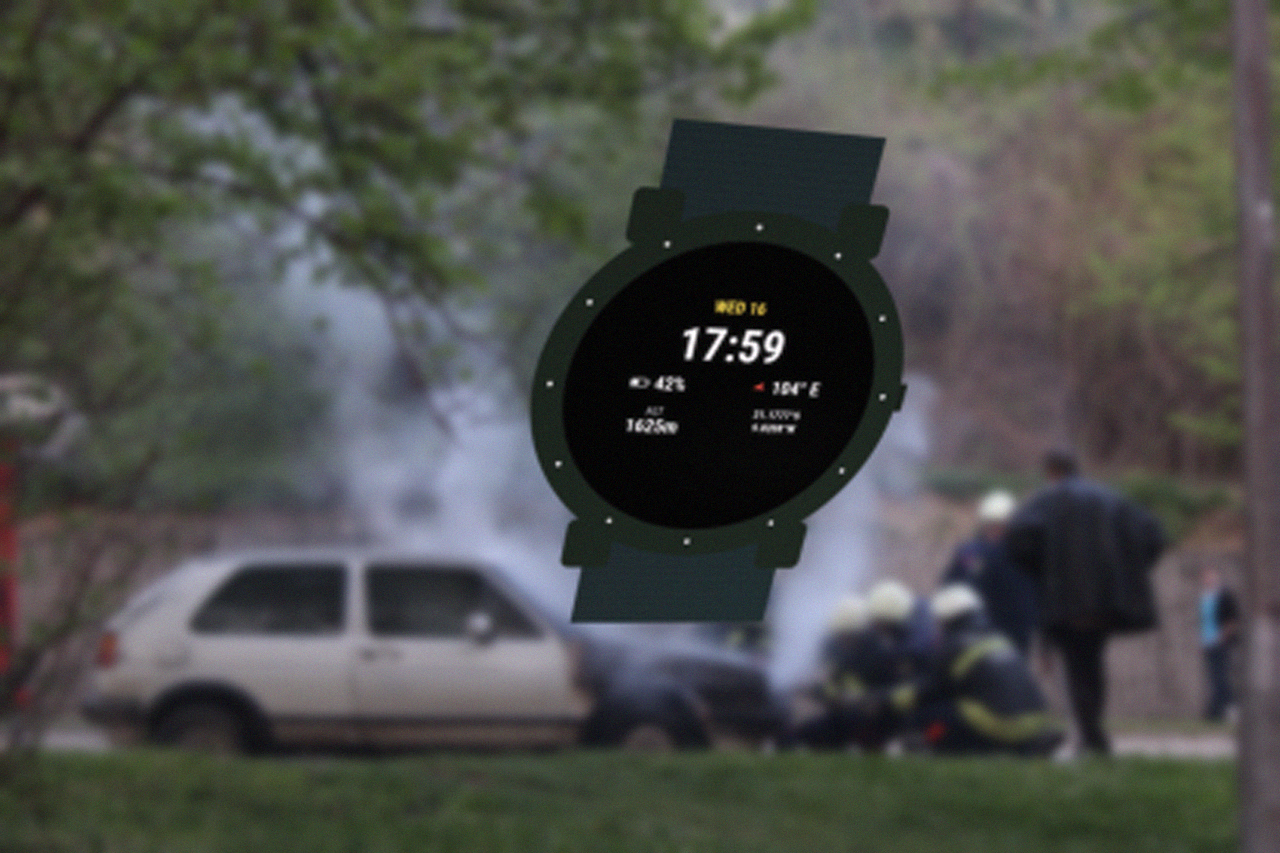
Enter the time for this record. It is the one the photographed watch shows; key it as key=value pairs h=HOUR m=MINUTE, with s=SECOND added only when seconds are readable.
h=17 m=59
